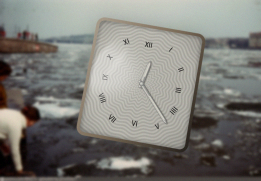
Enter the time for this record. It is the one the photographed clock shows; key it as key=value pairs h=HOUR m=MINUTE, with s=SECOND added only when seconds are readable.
h=12 m=23
